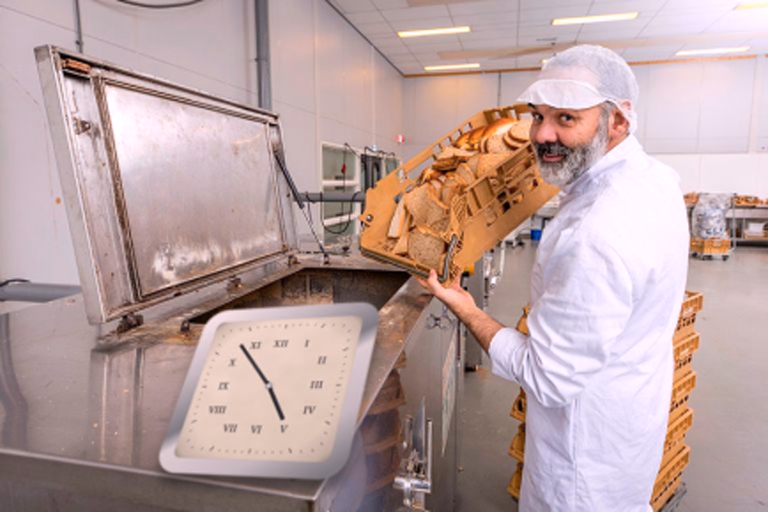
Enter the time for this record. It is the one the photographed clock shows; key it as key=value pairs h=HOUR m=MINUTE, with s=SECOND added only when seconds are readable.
h=4 m=53
